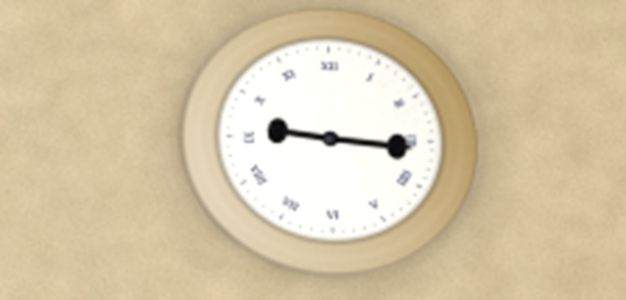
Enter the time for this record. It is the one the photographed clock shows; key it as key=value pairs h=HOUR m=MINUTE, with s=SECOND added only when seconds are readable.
h=9 m=16
